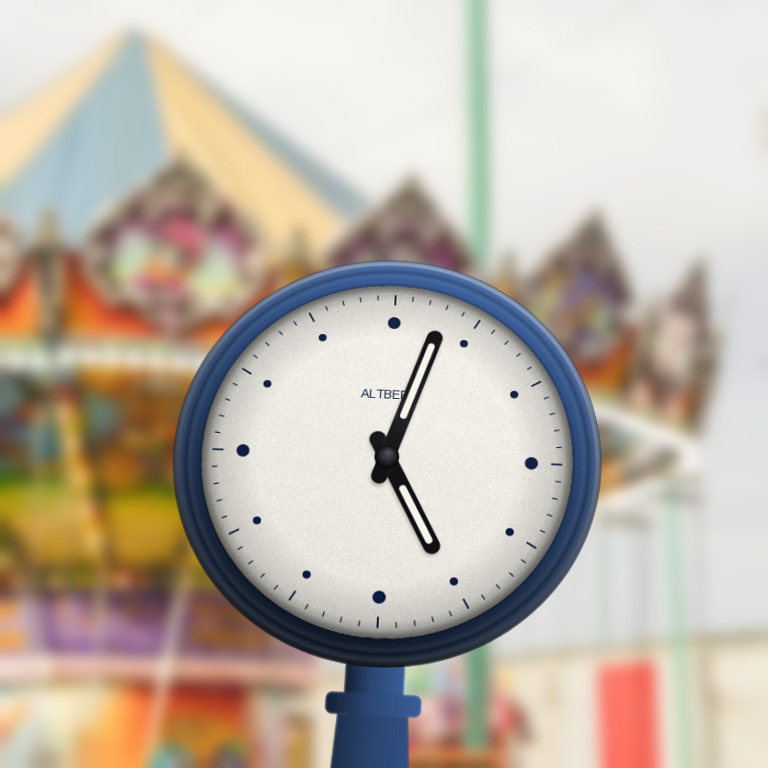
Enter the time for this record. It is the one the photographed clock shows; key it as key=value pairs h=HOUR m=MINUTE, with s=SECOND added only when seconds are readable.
h=5 m=3
